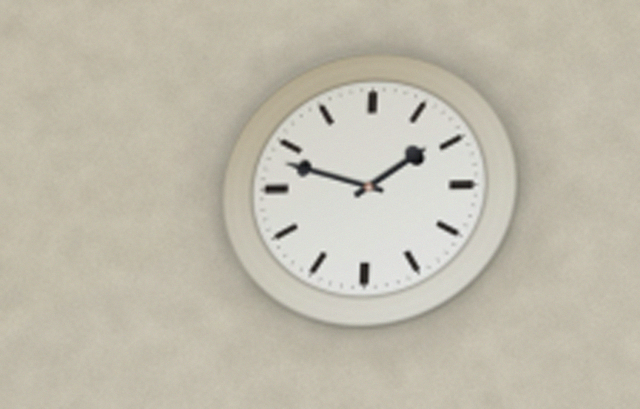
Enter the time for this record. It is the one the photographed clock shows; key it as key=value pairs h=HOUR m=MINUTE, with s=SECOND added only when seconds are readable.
h=1 m=48
